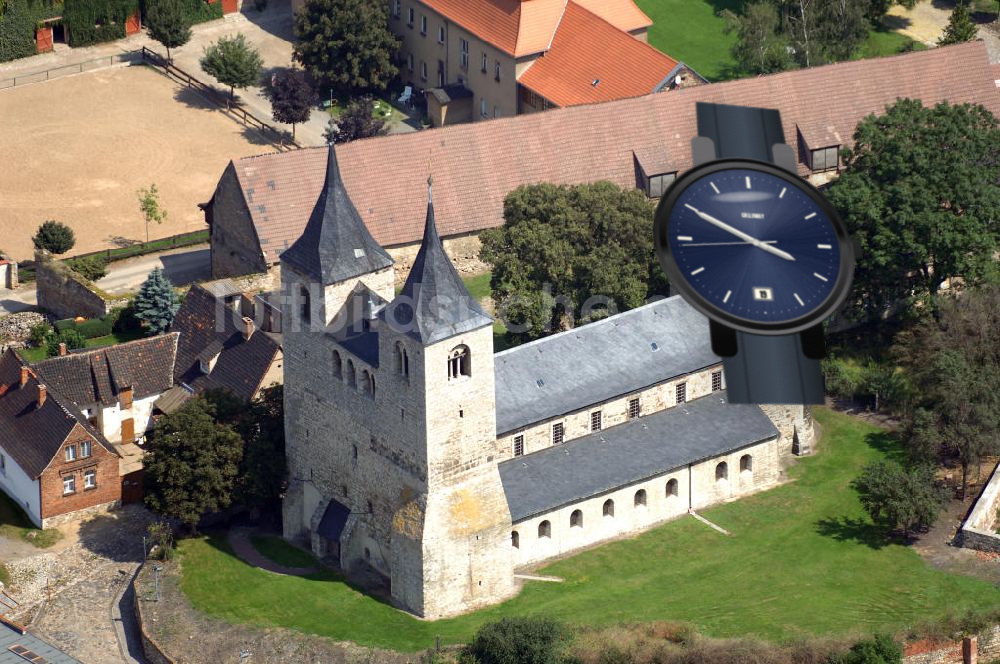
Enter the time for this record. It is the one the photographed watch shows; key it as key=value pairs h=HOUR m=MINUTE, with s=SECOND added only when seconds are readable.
h=3 m=49 s=44
